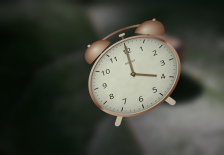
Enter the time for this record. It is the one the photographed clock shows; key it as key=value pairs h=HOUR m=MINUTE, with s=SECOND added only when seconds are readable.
h=4 m=0
